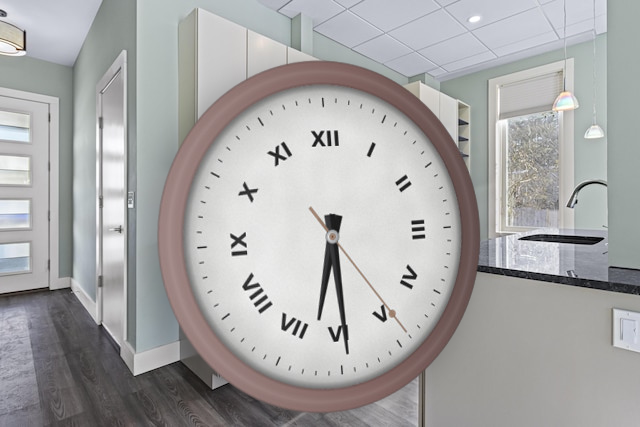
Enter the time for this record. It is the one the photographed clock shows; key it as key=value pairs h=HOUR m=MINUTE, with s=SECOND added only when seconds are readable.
h=6 m=29 s=24
